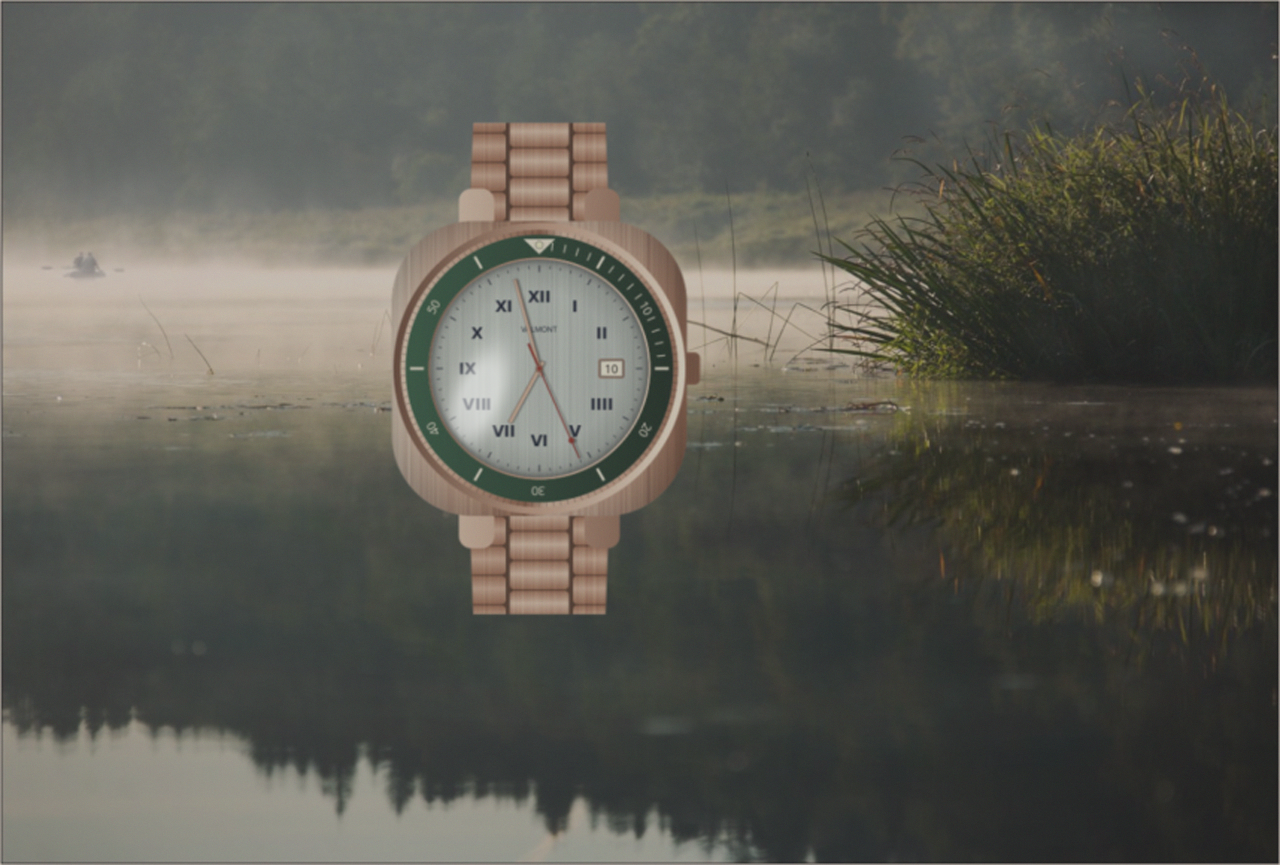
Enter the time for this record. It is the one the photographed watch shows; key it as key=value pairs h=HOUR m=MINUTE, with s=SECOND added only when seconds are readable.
h=6 m=57 s=26
